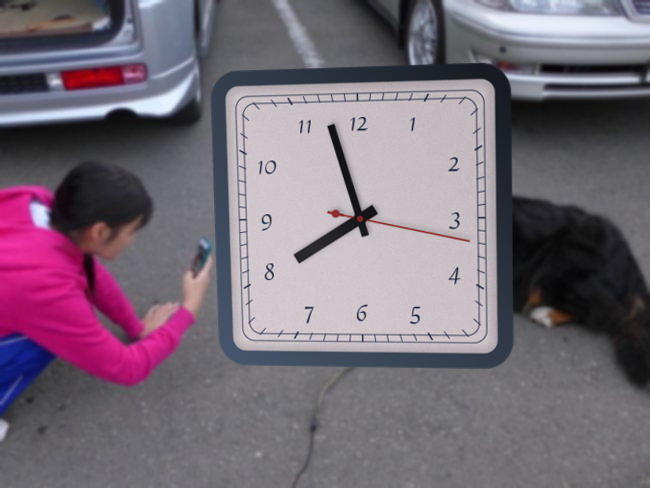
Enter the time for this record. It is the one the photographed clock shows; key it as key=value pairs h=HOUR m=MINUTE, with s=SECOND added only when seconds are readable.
h=7 m=57 s=17
